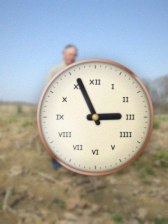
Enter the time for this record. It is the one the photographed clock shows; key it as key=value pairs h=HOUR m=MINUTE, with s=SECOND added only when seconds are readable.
h=2 m=56
